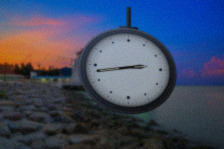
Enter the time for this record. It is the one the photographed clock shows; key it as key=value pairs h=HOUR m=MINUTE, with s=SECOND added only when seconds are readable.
h=2 m=43
